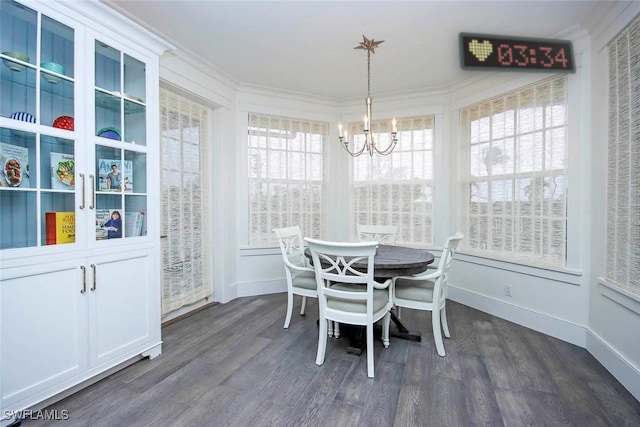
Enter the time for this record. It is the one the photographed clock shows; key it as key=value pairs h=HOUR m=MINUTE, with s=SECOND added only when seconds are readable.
h=3 m=34
